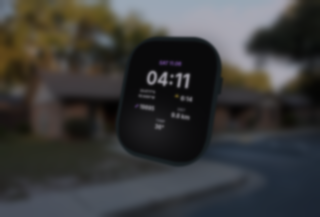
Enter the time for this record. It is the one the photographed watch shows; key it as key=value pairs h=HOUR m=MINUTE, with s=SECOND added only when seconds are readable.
h=4 m=11
